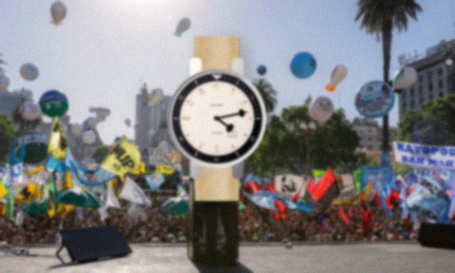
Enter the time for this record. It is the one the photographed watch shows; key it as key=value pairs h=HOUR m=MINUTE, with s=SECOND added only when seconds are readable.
h=4 m=13
